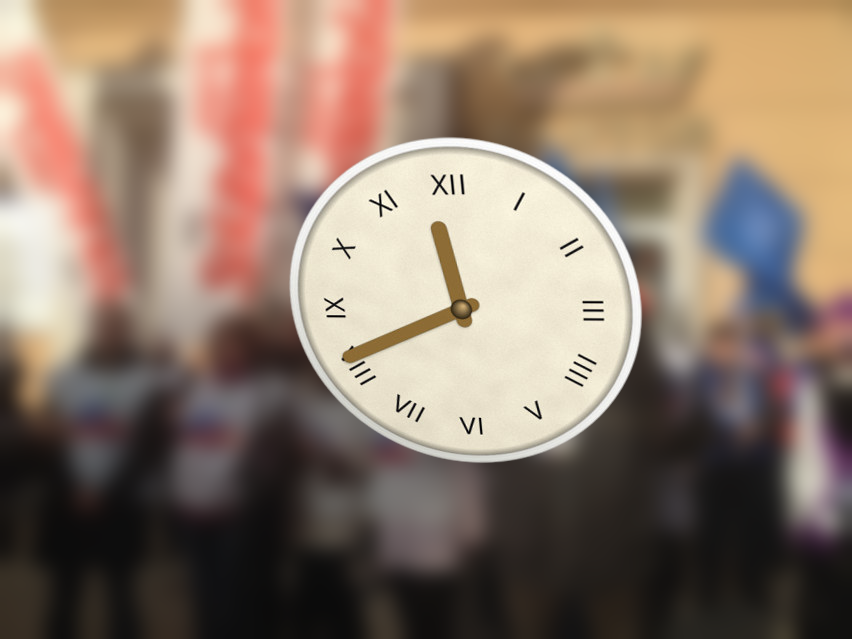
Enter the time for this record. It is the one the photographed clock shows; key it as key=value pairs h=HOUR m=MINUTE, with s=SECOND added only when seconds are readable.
h=11 m=41
